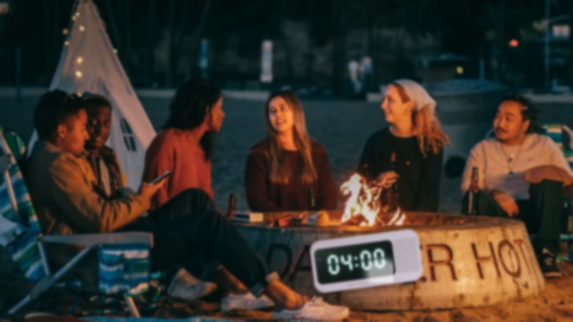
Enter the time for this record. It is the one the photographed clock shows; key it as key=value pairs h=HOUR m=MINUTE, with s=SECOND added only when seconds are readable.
h=4 m=0
